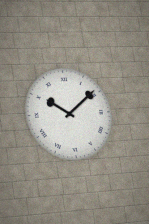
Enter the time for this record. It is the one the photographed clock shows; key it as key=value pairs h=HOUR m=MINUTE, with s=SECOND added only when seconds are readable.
h=10 m=9
